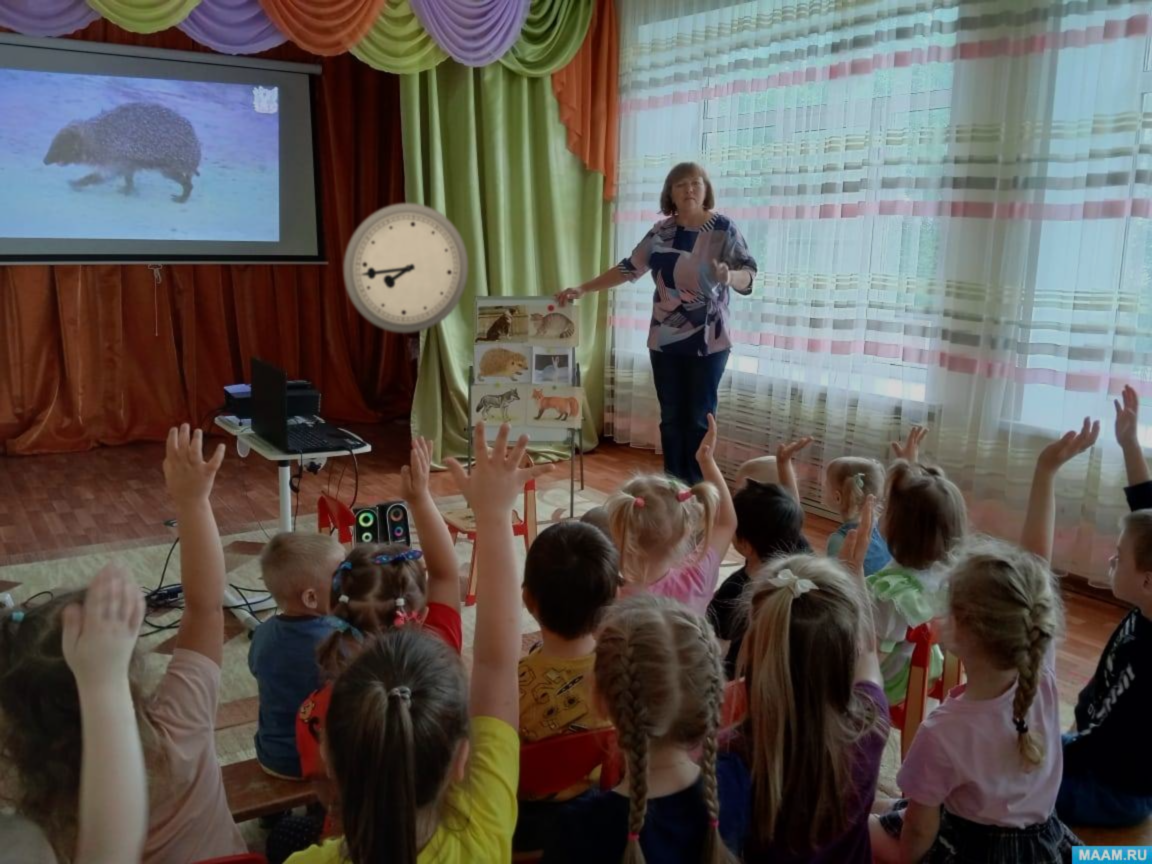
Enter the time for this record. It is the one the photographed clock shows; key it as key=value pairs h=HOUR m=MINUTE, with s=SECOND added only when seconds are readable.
h=7 m=43
